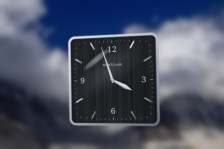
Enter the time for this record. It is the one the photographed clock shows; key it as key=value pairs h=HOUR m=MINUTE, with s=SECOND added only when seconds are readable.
h=3 m=57
